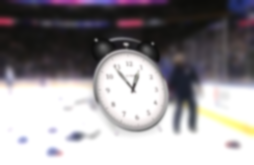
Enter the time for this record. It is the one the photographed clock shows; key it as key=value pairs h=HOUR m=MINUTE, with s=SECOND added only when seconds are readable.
h=12 m=54
